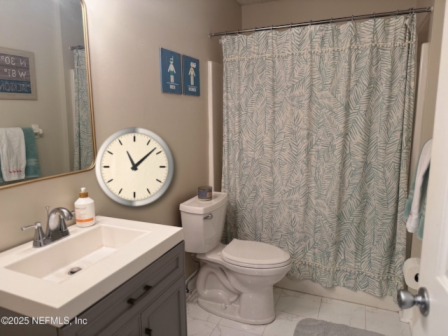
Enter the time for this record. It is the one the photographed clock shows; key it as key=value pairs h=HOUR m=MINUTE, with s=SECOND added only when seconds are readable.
h=11 m=8
